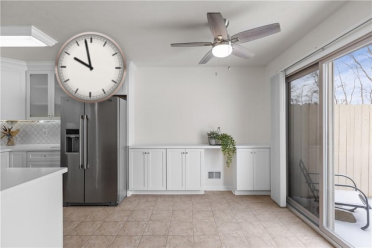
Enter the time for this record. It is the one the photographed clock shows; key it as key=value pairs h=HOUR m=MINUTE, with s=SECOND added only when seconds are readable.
h=9 m=58
